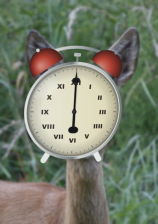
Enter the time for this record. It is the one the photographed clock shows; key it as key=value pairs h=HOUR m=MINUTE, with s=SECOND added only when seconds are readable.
h=6 m=0
